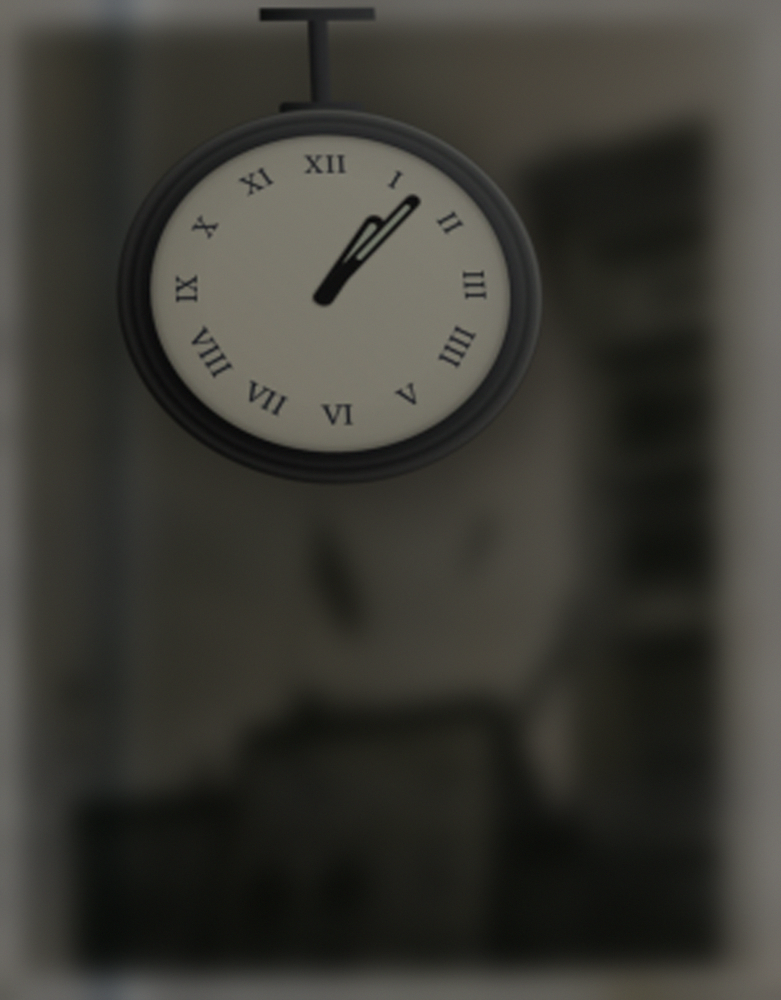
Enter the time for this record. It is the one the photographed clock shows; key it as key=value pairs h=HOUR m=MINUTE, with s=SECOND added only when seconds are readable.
h=1 m=7
